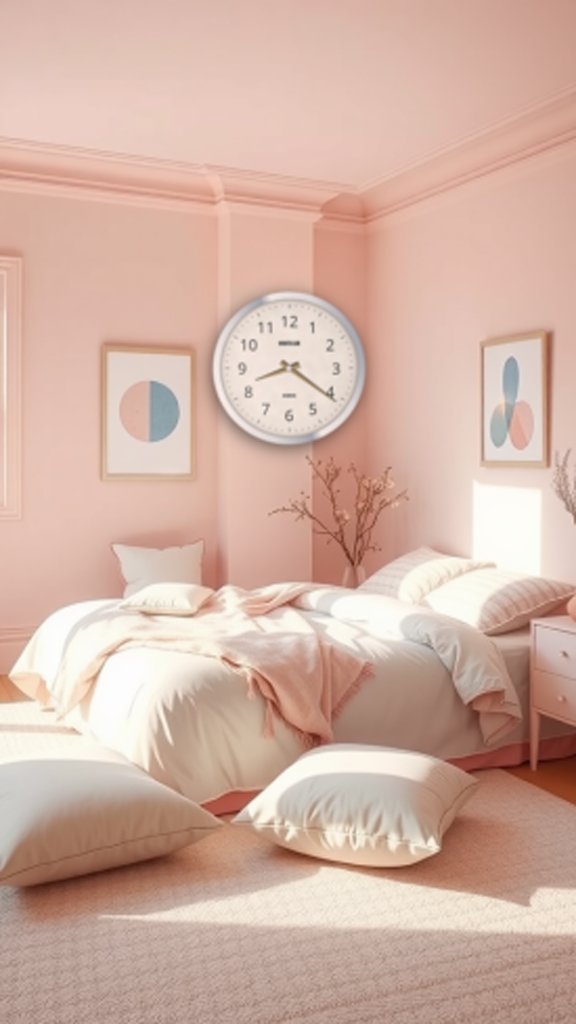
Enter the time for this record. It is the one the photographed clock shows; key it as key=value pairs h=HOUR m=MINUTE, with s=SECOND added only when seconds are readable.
h=8 m=21
